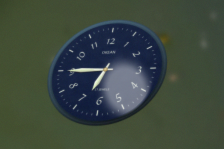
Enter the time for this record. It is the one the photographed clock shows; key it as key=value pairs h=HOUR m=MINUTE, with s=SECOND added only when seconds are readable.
h=6 m=45
